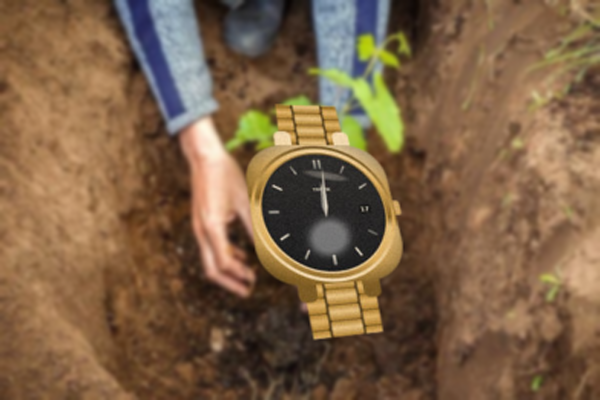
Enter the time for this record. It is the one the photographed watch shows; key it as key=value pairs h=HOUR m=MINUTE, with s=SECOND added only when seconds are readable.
h=12 m=1
